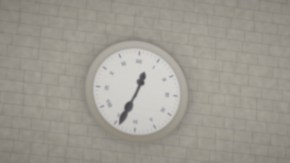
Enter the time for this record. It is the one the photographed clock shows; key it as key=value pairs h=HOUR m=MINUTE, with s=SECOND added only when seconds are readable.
h=12 m=34
